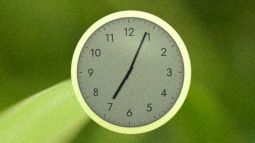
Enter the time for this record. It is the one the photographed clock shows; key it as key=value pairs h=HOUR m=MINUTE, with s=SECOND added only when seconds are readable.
h=7 m=4
